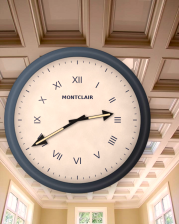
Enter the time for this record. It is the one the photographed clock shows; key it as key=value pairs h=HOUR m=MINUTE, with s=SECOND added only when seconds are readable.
h=2 m=40
